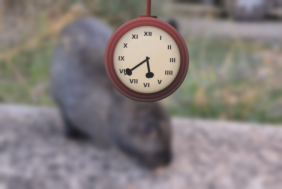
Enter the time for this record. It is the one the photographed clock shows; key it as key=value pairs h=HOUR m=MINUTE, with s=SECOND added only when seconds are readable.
h=5 m=39
